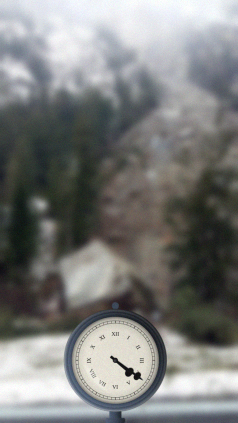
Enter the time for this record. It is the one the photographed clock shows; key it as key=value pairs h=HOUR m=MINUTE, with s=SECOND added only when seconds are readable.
h=4 m=21
